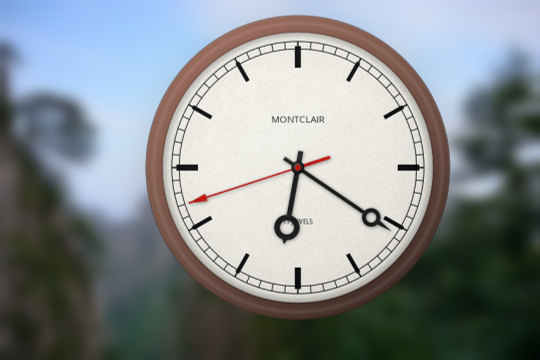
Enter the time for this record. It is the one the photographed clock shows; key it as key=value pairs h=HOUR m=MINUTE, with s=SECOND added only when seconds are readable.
h=6 m=20 s=42
